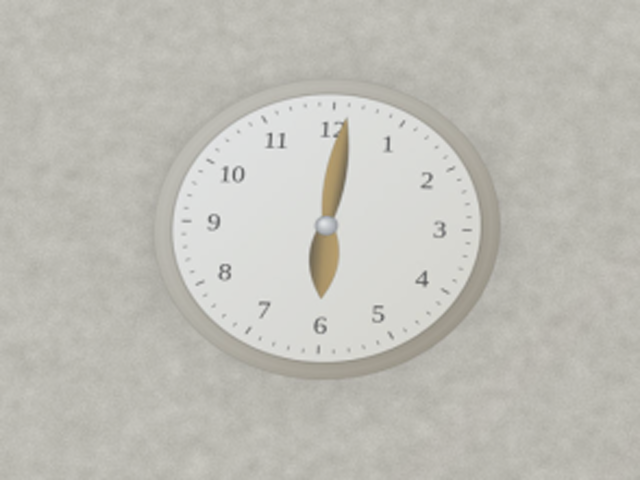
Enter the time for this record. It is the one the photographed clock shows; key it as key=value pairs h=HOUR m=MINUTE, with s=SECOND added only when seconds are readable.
h=6 m=1
